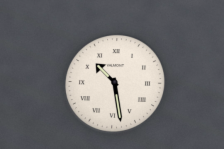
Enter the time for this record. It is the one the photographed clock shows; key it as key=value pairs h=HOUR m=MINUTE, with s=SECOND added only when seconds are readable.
h=10 m=28
